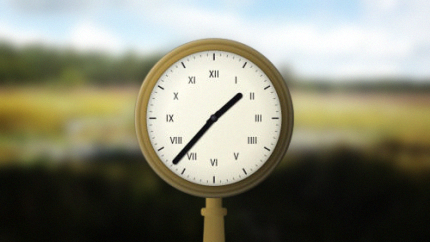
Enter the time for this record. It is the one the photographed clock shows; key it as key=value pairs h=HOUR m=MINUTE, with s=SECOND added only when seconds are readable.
h=1 m=37
